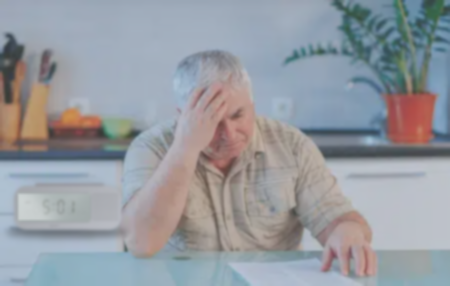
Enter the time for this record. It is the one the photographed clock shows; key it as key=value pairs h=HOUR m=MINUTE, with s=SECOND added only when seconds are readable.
h=5 m=1
